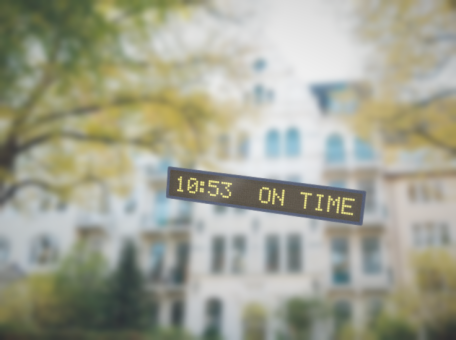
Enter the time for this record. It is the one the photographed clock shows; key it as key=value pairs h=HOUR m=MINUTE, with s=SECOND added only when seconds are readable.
h=10 m=53
